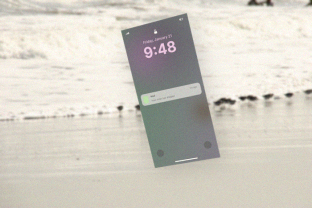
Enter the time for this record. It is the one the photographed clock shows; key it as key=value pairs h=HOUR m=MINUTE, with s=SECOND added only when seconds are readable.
h=9 m=48
